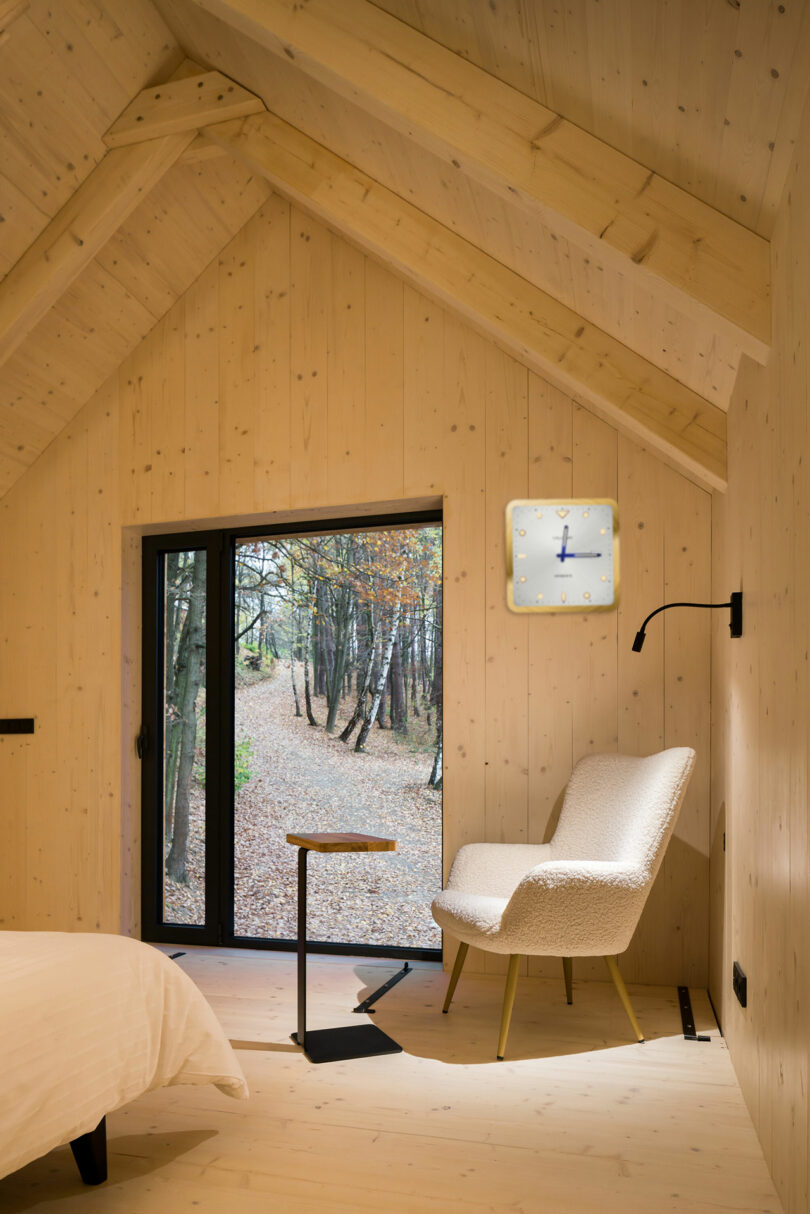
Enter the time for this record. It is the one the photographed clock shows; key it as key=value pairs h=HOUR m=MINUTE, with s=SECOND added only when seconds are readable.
h=12 m=15
